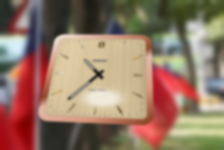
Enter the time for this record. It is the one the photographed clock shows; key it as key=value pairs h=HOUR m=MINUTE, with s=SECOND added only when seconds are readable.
h=10 m=37
